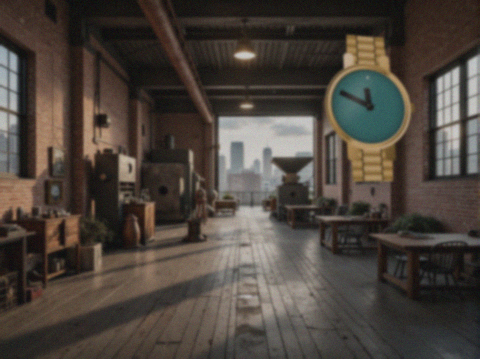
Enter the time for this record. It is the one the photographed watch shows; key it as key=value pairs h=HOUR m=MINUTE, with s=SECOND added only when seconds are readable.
h=11 m=49
